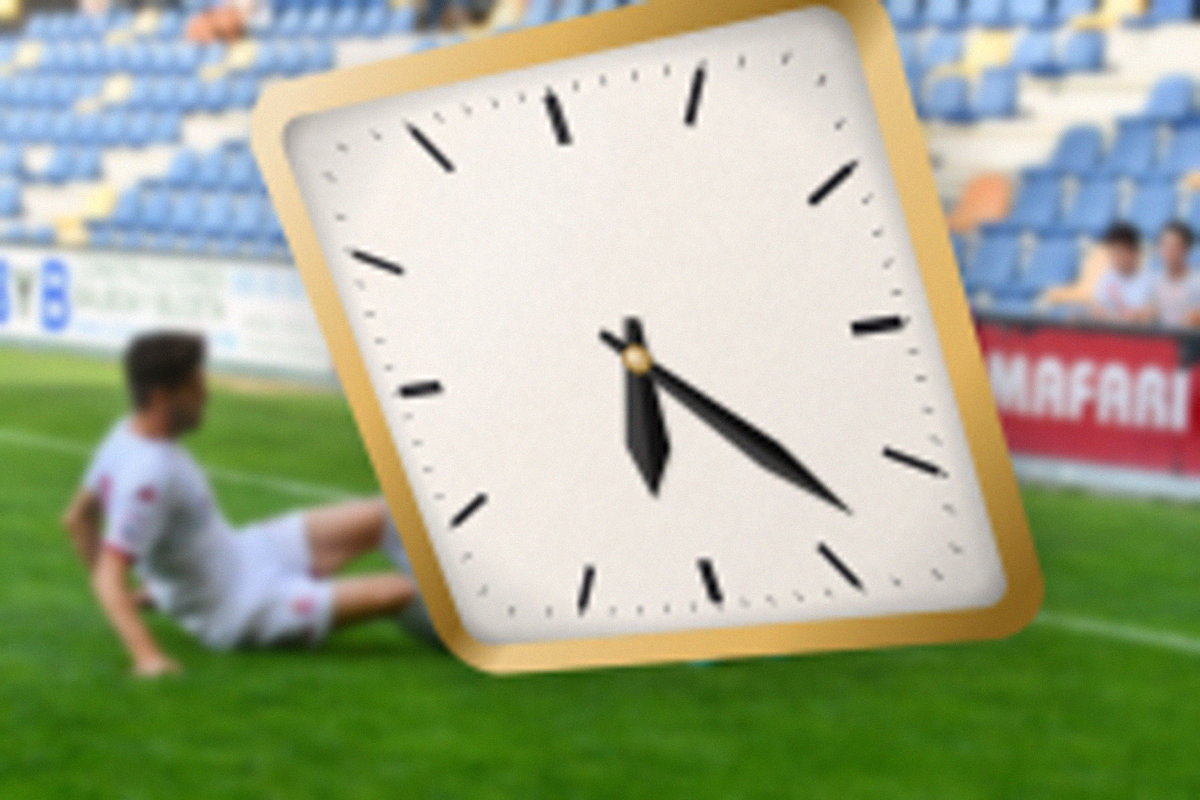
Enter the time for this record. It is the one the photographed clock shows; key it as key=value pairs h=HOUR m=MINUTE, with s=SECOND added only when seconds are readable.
h=6 m=23
